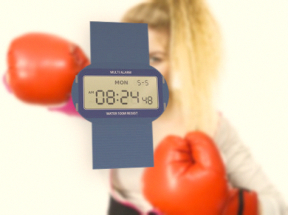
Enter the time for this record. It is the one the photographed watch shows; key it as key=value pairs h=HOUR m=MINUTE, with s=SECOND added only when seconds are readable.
h=8 m=24 s=48
